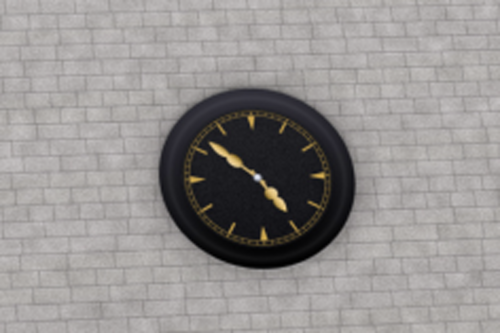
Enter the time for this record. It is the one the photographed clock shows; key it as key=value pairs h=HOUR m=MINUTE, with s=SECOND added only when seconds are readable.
h=4 m=52
